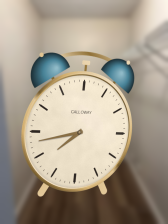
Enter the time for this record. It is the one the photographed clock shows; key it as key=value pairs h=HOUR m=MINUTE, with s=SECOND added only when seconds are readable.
h=7 m=43
